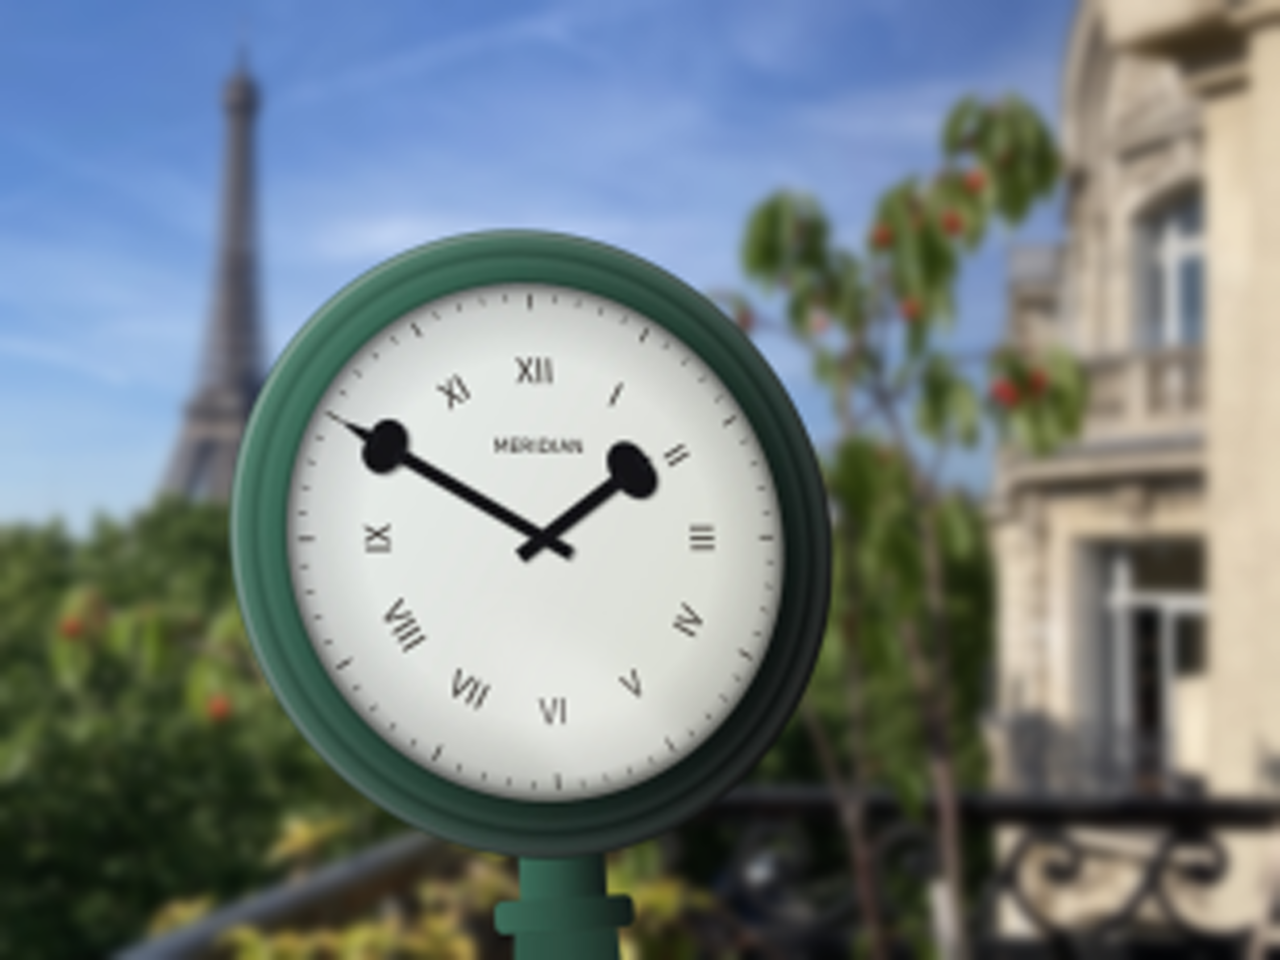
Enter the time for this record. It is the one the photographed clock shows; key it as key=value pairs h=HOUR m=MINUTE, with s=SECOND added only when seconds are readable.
h=1 m=50
